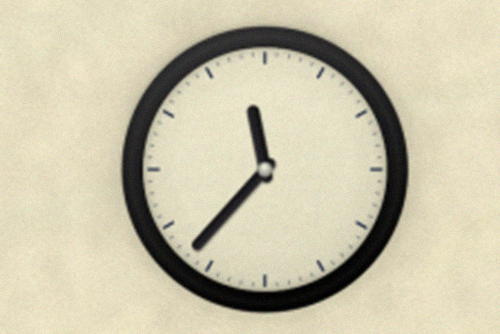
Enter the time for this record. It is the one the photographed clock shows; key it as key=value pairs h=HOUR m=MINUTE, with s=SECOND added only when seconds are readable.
h=11 m=37
